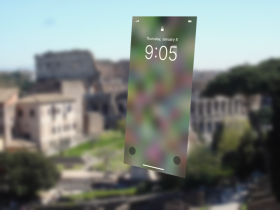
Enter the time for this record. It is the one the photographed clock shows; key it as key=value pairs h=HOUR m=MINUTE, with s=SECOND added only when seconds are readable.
h=9 m=5
